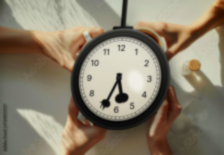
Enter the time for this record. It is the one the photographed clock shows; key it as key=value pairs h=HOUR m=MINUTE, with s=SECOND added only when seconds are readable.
h=5 m=34
